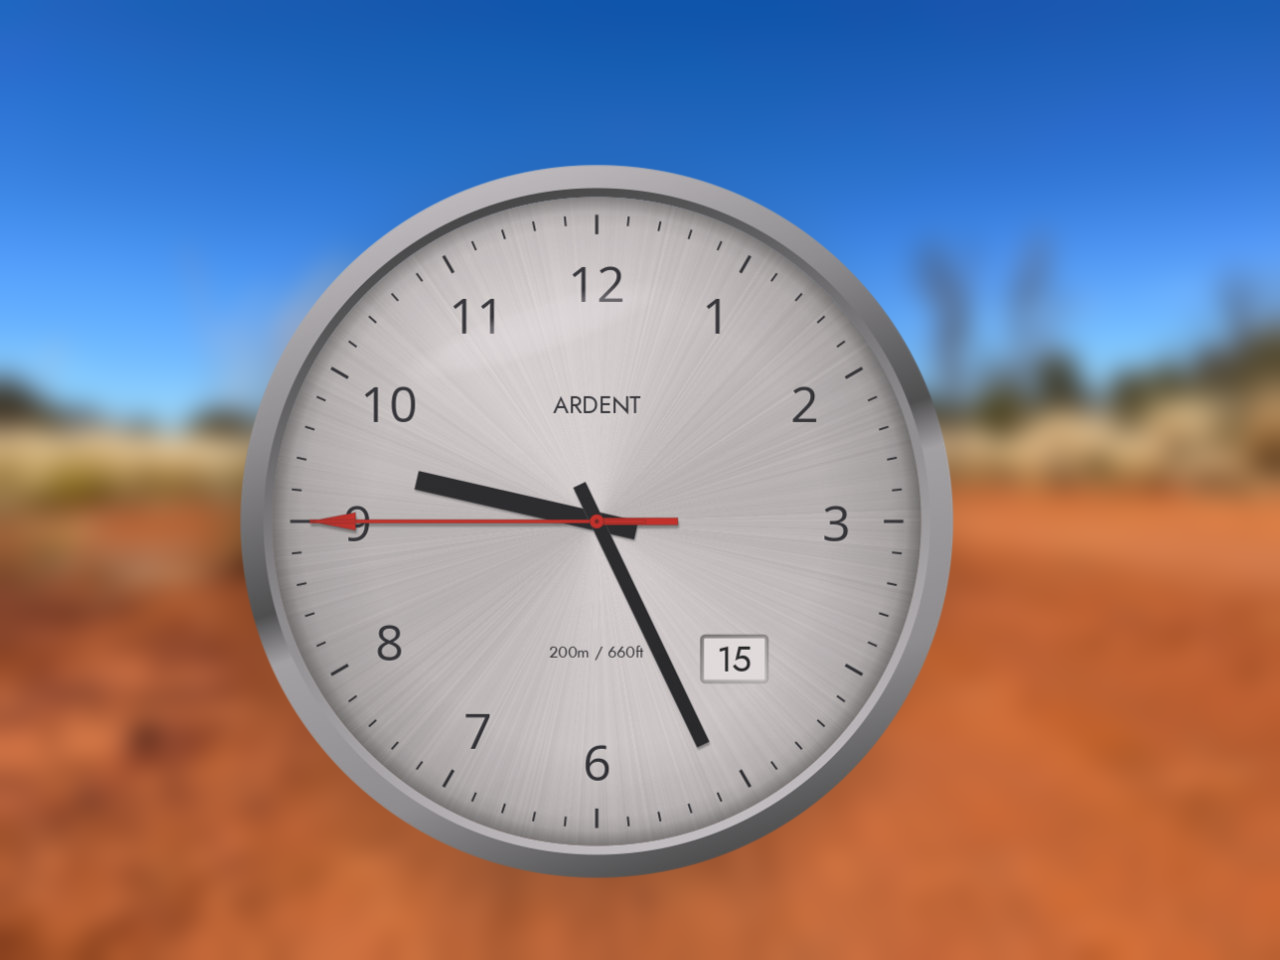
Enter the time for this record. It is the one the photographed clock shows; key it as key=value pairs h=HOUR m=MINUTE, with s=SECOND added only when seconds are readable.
h=9 m=25 s=45
